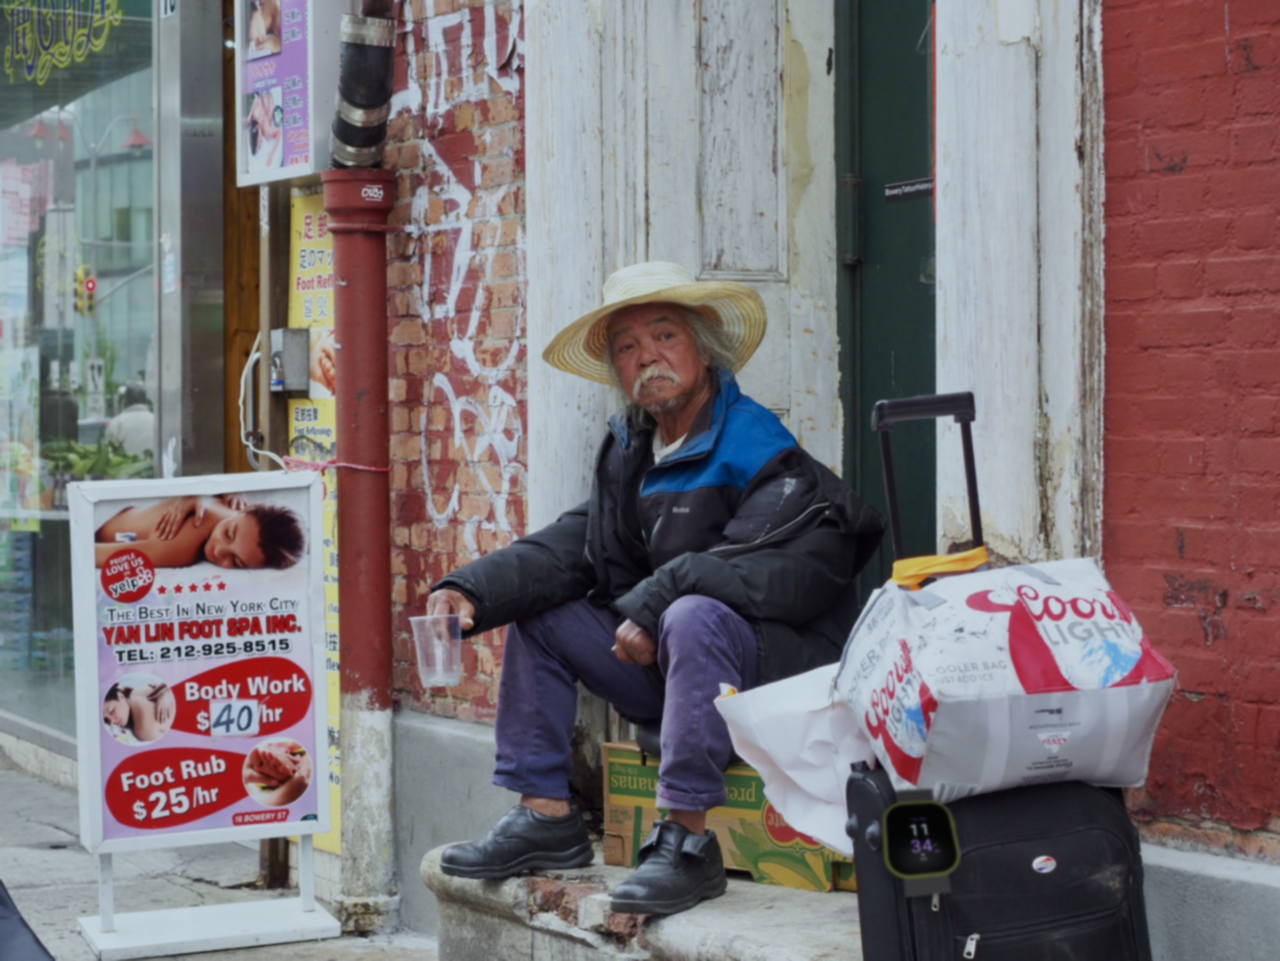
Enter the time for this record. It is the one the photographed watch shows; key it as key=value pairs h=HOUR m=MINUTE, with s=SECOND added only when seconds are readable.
h=11 m=34
